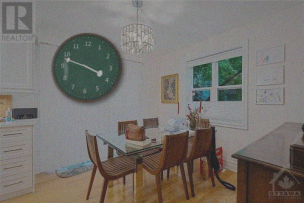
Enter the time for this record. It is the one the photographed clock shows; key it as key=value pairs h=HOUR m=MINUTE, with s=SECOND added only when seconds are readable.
h=3 m=48
